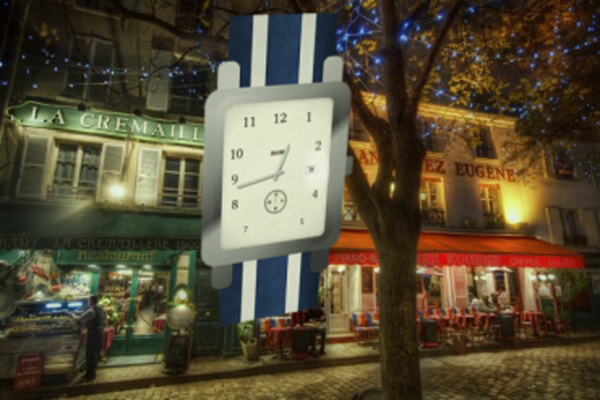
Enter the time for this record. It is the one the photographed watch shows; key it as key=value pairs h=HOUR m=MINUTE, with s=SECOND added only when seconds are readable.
h=12 m=43
